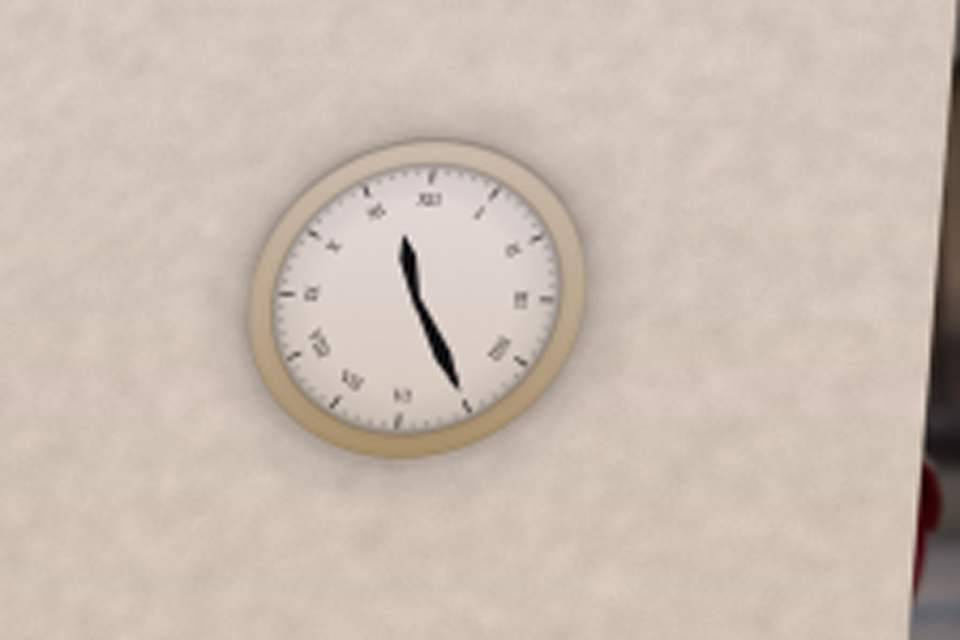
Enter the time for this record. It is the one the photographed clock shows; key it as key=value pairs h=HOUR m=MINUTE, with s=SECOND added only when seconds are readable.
h=11 m=25
